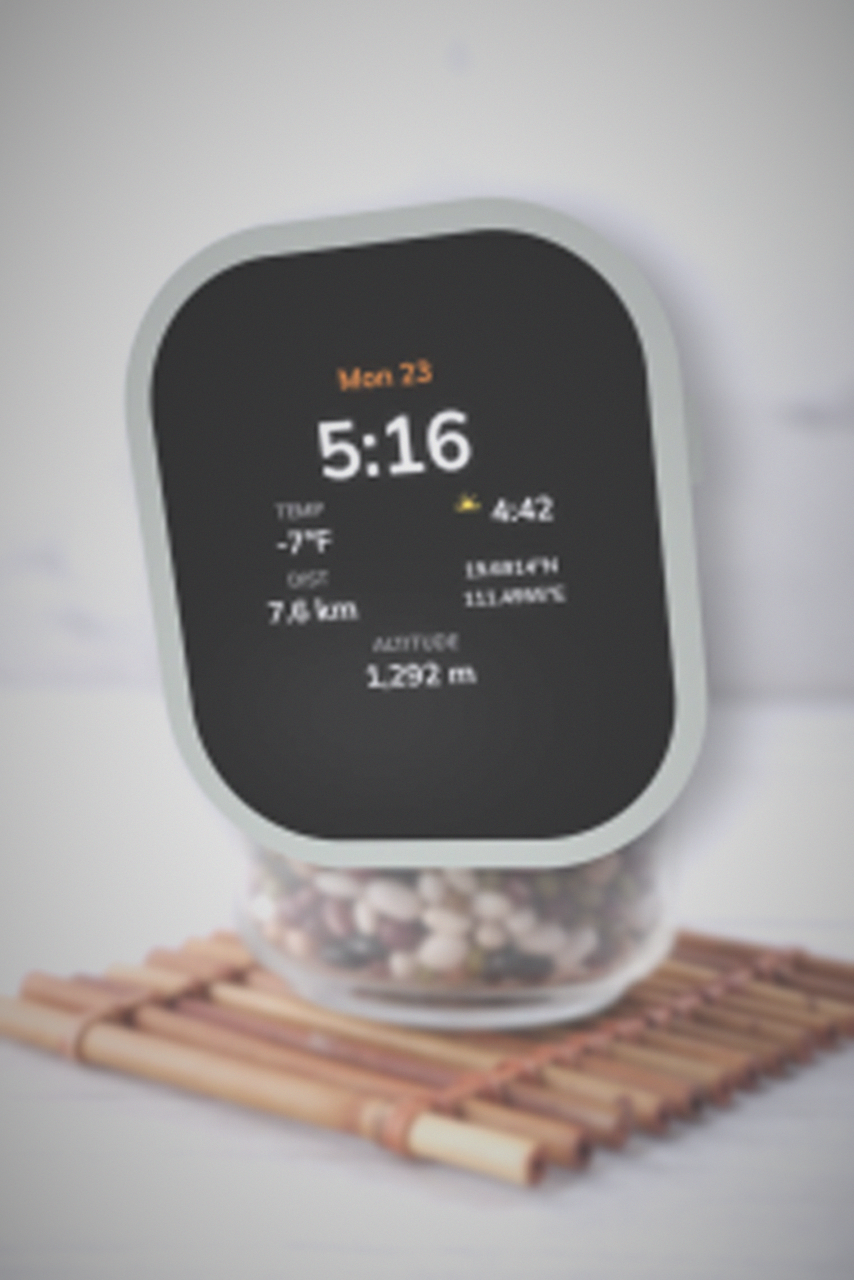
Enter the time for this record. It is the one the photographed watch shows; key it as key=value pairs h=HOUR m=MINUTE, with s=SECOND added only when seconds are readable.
h=5 m=16
